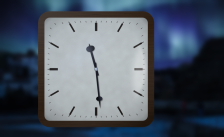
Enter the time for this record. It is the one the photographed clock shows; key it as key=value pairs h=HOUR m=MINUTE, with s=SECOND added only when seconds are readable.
h=11 m=29
